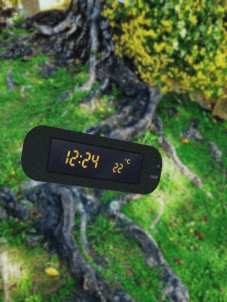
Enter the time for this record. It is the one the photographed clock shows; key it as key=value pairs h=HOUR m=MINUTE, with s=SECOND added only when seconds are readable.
h=12 m=24
